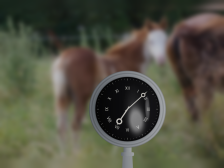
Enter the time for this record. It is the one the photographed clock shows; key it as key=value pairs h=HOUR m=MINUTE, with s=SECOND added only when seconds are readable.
h=7 m=8
